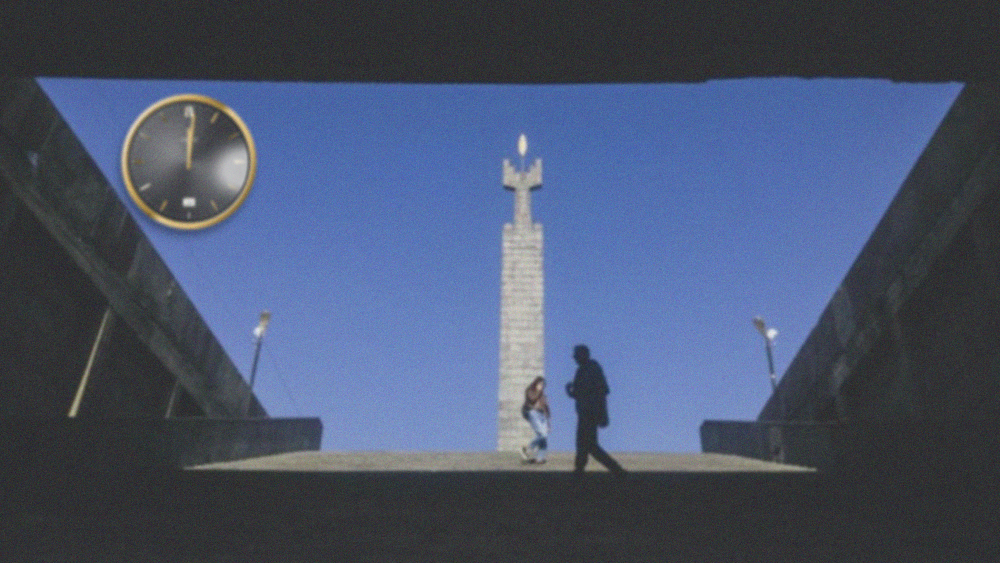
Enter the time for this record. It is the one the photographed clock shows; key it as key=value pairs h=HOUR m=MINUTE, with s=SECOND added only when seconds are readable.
h=12 m=1
